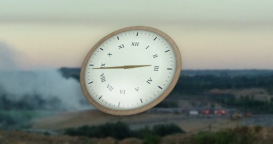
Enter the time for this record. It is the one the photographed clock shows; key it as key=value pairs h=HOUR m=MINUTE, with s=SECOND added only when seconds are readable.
h=2 m=44
